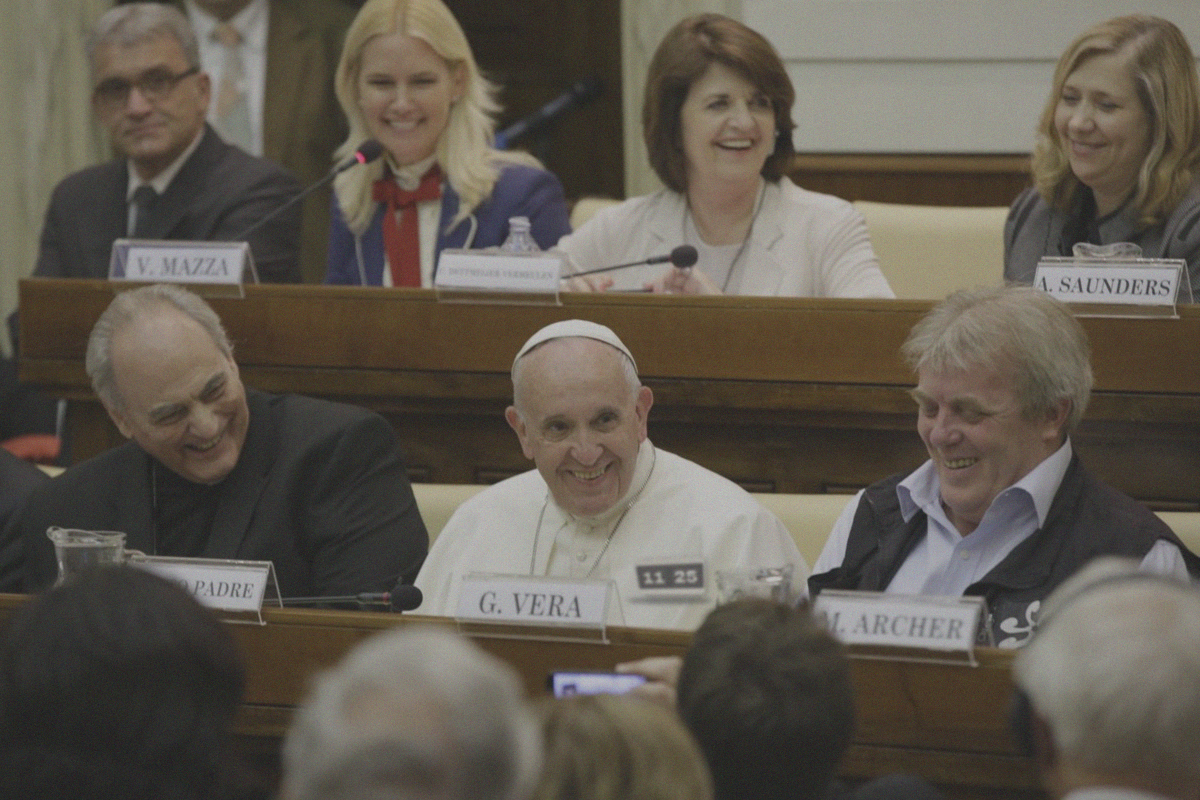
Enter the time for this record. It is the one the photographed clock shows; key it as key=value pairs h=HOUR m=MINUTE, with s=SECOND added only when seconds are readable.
h=11 m=25
